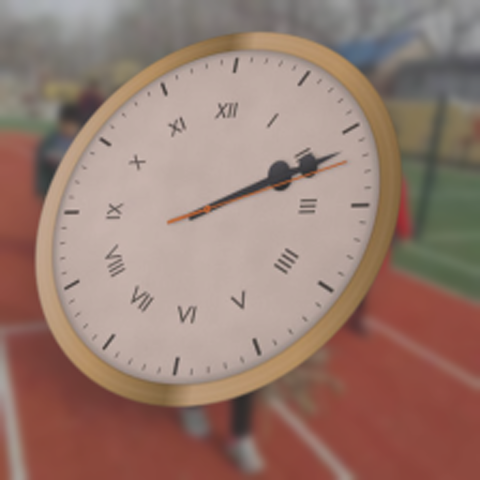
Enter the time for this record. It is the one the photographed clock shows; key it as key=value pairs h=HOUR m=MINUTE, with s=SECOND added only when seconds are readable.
h=2 m=11 s=12
